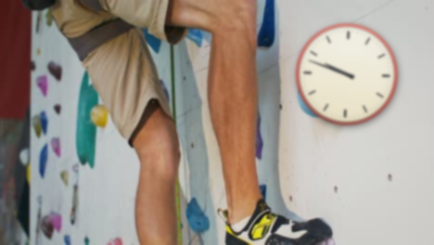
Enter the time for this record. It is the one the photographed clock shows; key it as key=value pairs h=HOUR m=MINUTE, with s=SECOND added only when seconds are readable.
h=9 m=48
